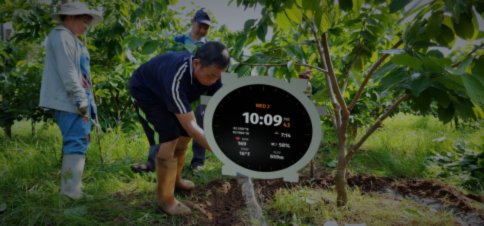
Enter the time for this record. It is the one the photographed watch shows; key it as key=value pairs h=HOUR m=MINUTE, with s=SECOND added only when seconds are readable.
h=10 m=9
